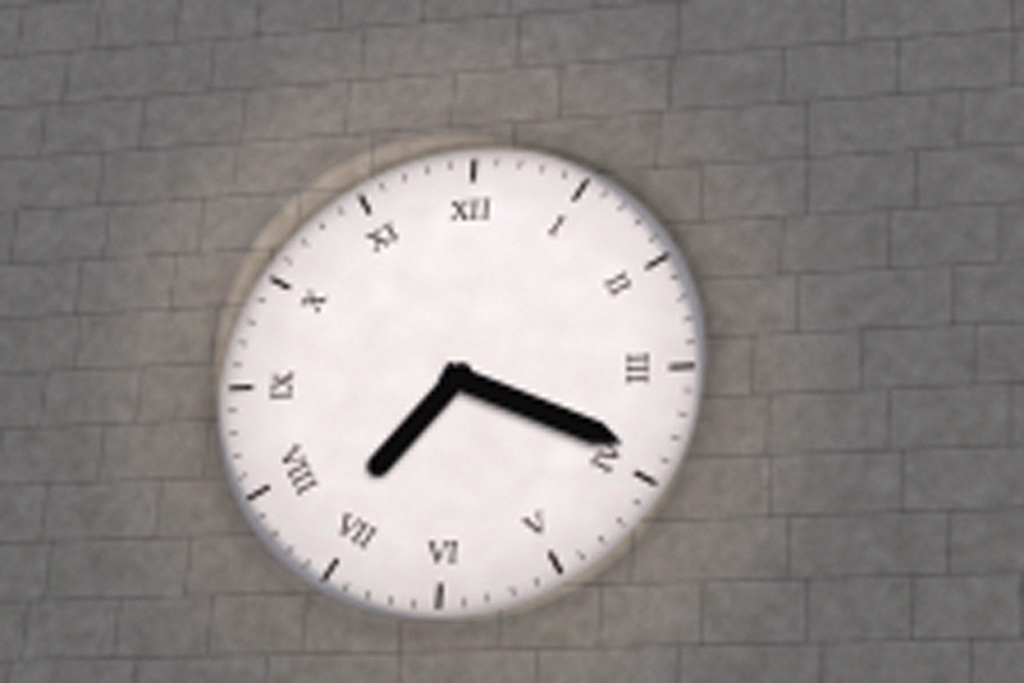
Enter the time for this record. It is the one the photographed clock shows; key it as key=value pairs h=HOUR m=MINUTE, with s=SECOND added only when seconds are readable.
h=7 m=19
